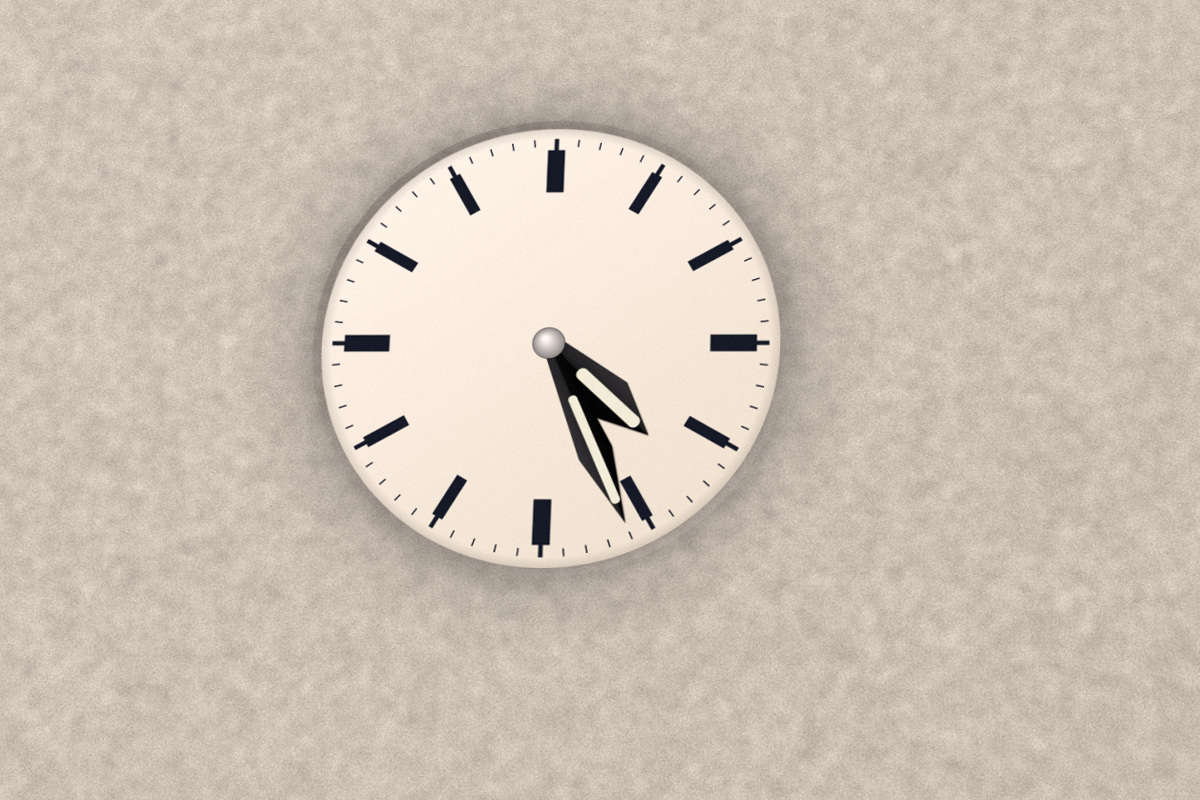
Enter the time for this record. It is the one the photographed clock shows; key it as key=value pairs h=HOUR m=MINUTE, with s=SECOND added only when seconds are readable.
h=4 m=26
